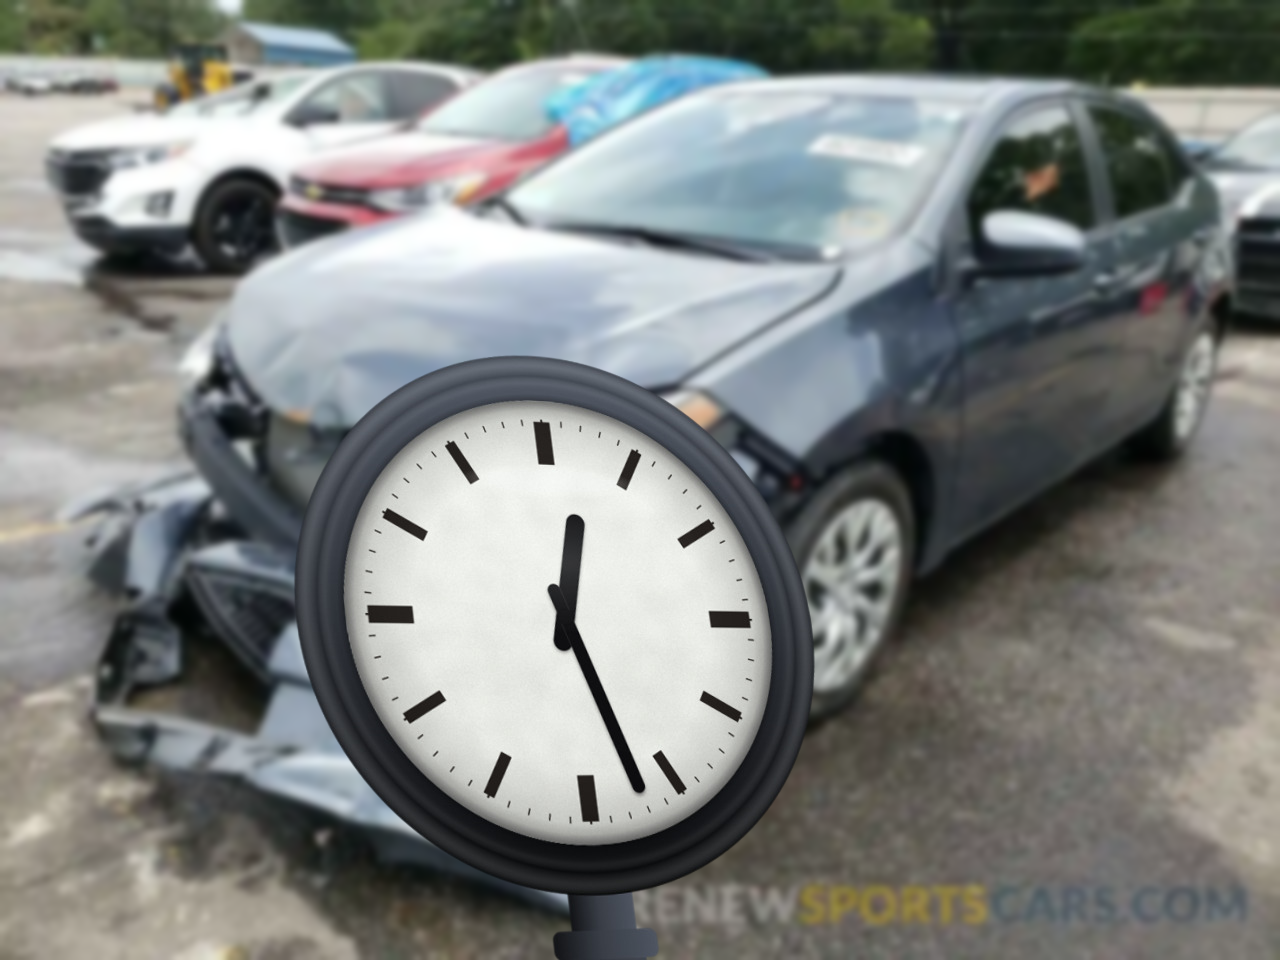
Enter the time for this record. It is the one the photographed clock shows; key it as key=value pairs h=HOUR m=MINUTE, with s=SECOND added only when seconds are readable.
h=12 m=27
